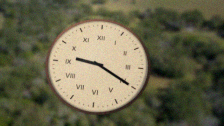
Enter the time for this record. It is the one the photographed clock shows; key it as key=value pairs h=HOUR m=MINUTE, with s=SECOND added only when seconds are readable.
h=9 m=20
